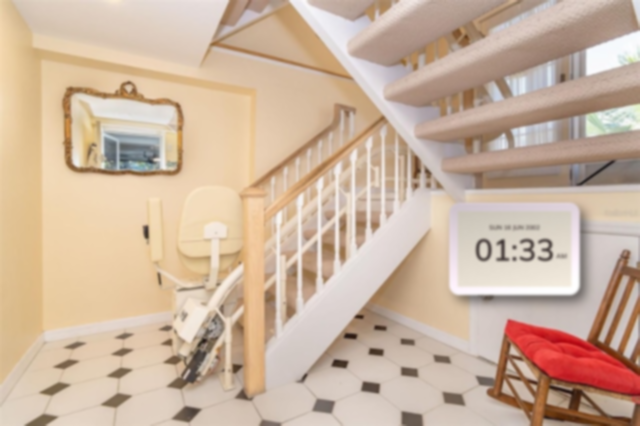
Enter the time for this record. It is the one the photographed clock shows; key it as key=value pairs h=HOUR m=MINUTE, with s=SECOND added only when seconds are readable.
h=1 m=33
